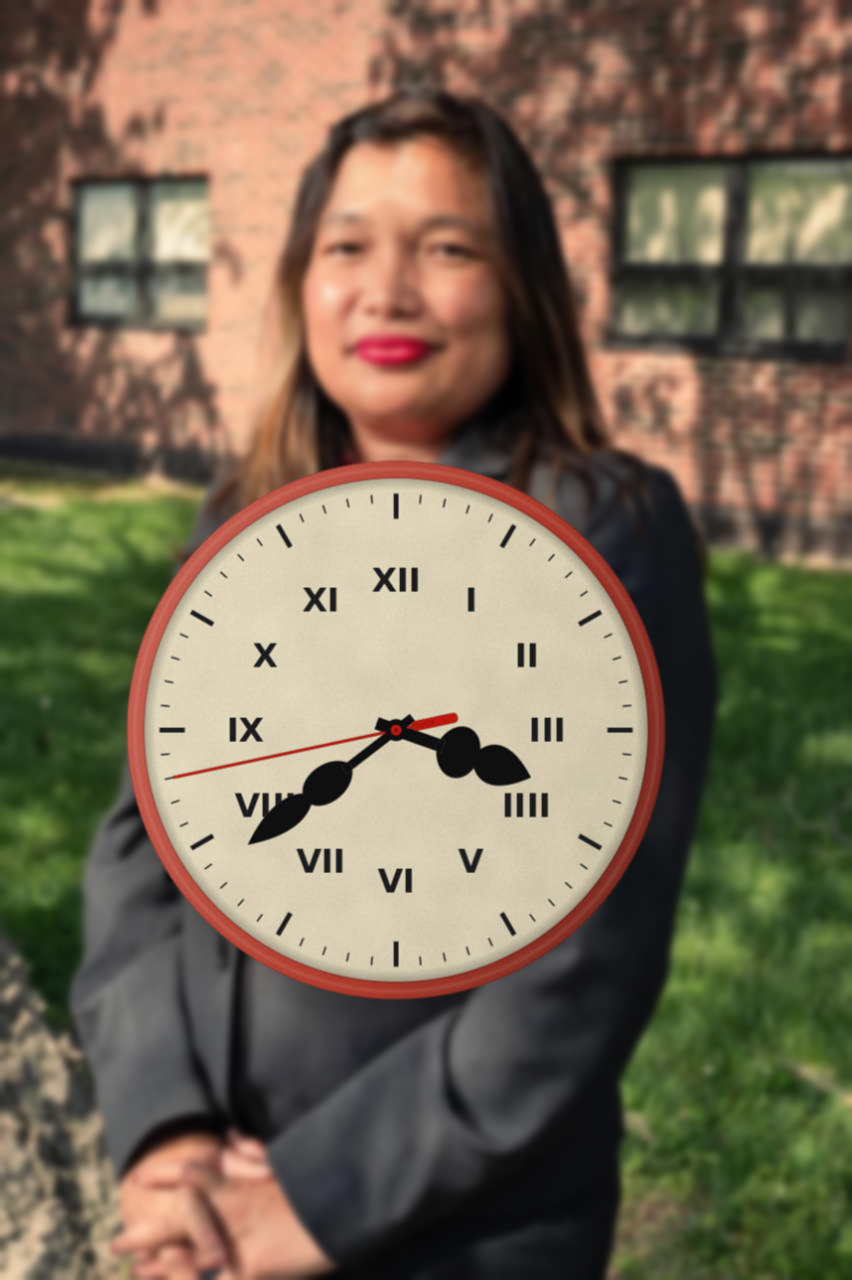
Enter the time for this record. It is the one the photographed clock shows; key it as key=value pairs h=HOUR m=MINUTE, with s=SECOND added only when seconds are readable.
h=3 m=38 s=43
